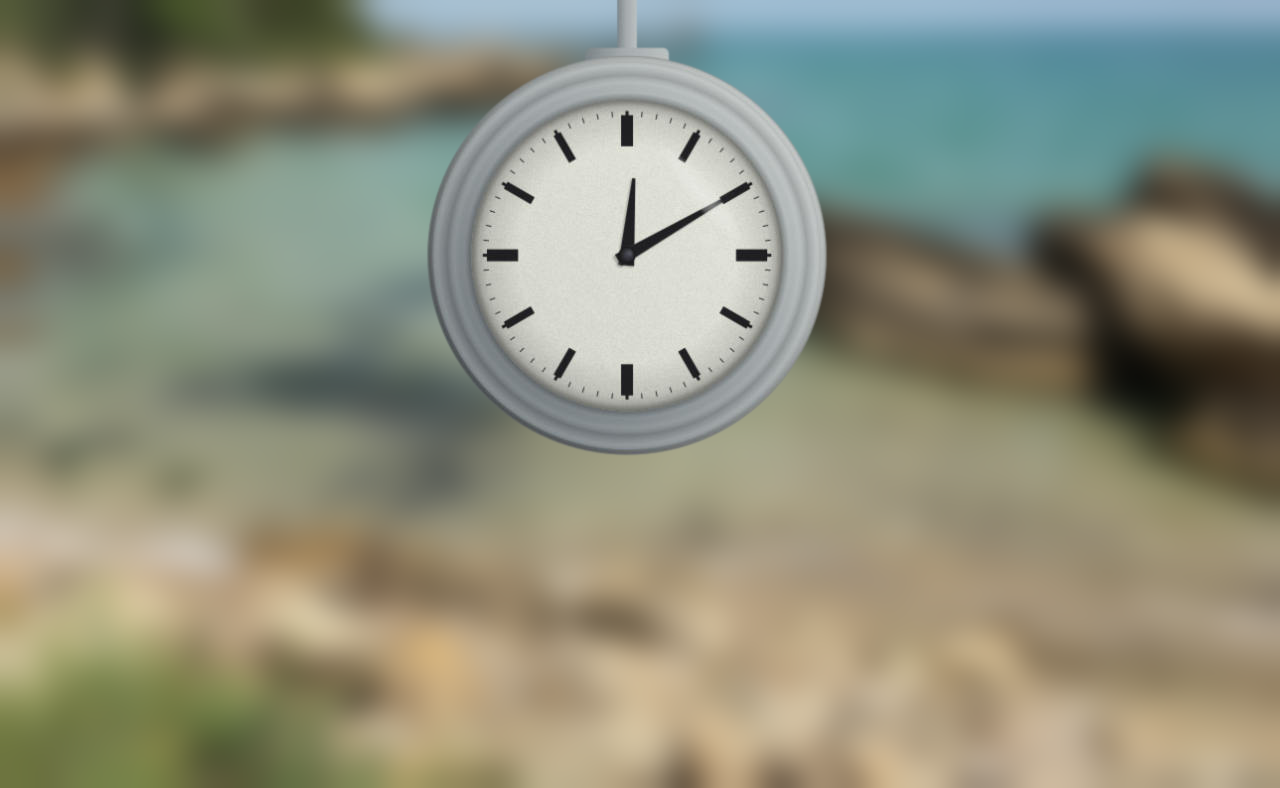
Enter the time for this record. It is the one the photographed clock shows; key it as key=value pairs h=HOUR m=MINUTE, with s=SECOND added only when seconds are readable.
h=12 m=10
